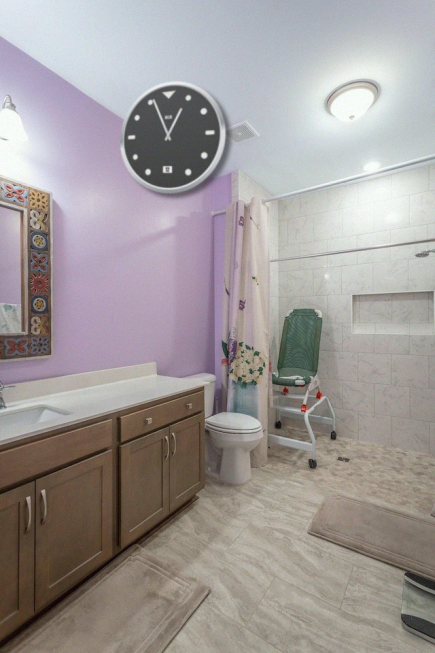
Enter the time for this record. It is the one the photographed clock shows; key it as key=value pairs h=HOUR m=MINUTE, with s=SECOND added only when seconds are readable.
h=12 m=56
